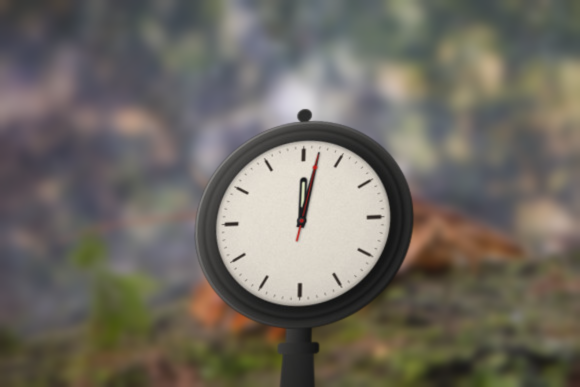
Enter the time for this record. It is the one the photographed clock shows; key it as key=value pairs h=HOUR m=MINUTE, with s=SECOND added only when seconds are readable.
h=12 m=2 s=2
